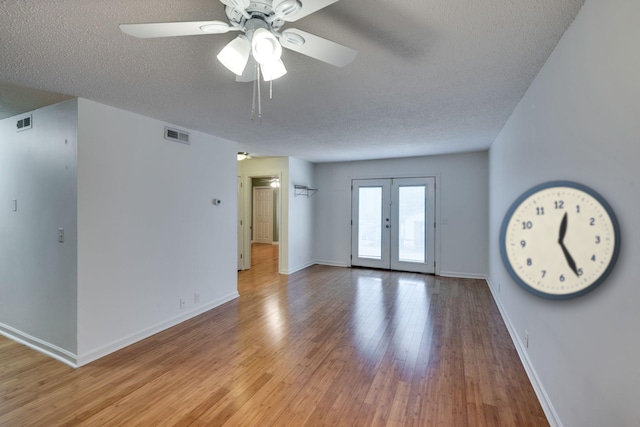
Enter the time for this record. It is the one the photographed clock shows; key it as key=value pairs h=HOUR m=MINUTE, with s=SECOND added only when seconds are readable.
h=12 m=26
